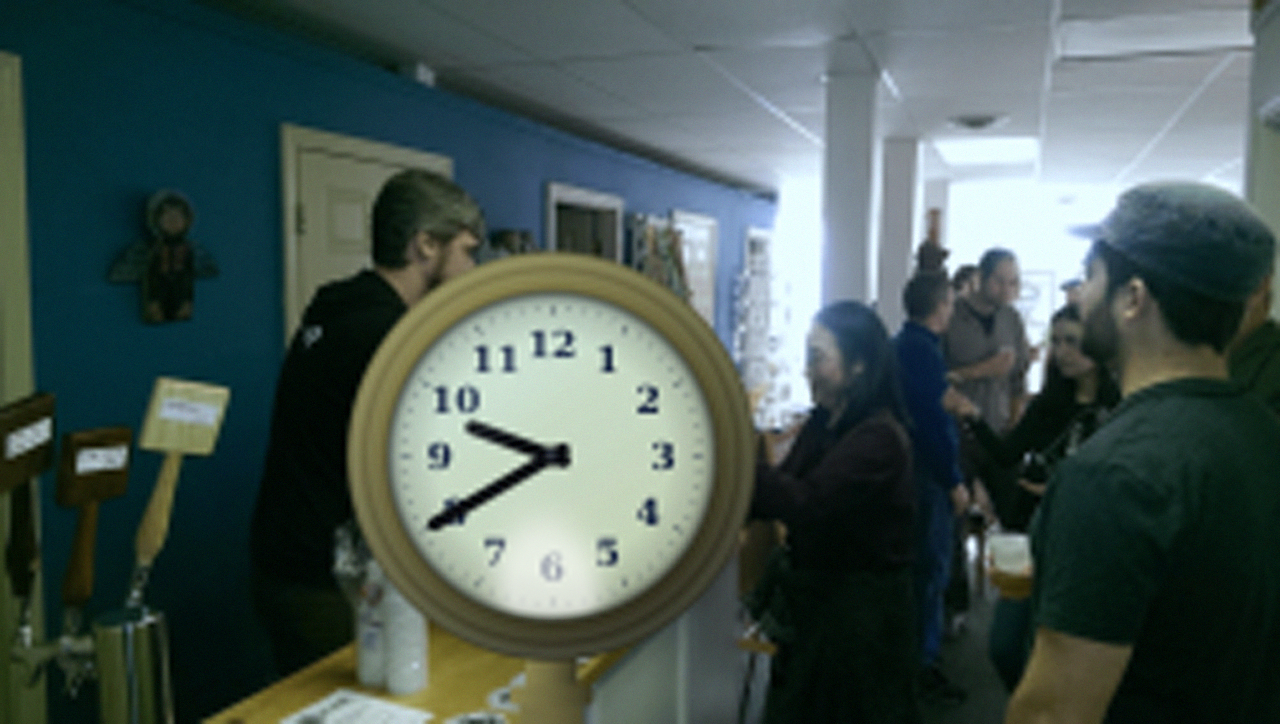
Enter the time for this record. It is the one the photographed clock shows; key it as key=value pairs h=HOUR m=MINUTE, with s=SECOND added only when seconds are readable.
h=9 m=40
